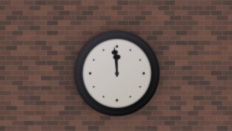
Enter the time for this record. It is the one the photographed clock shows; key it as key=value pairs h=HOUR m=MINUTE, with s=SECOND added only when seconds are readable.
h=11 m=59
